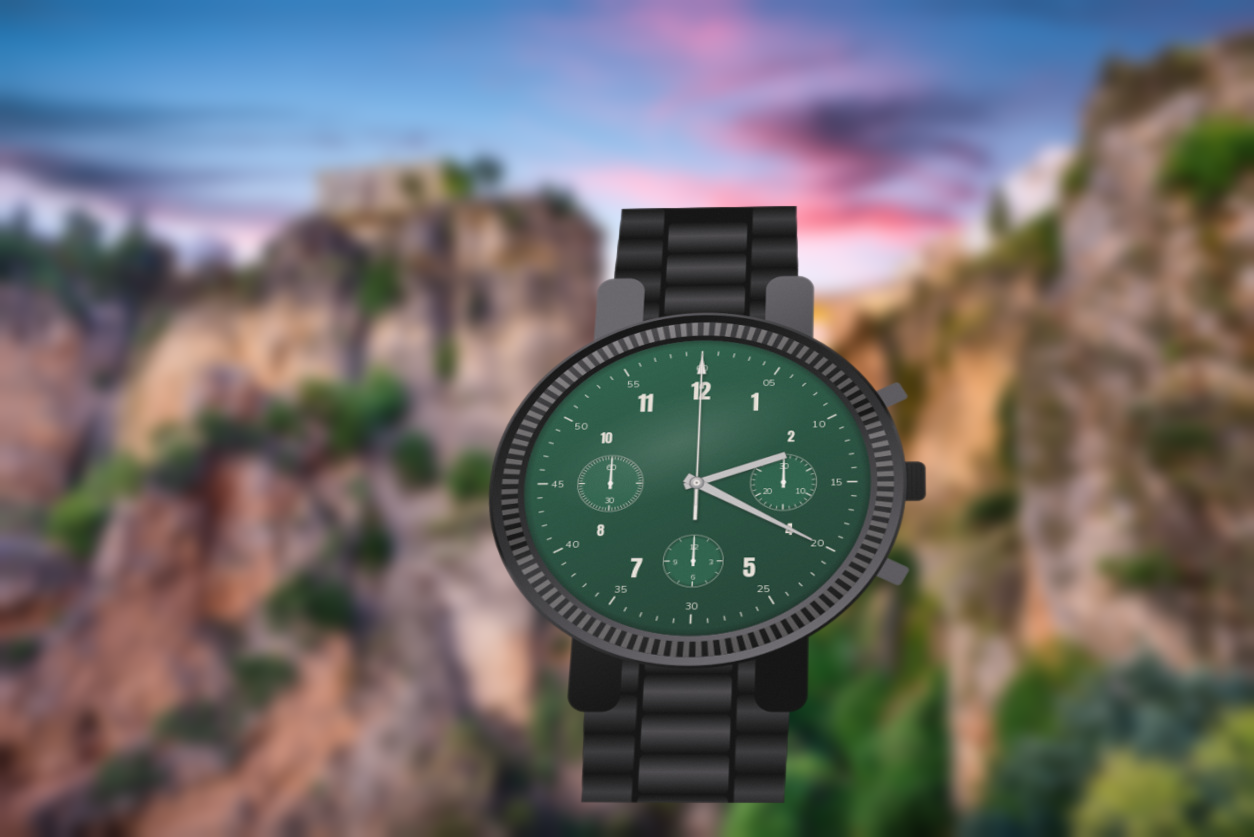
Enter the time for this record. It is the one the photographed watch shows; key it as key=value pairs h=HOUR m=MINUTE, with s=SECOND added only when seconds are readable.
h=2 m=20
